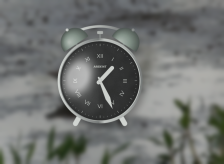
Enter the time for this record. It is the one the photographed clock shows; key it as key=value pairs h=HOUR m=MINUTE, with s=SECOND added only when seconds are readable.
h=1 m=26
